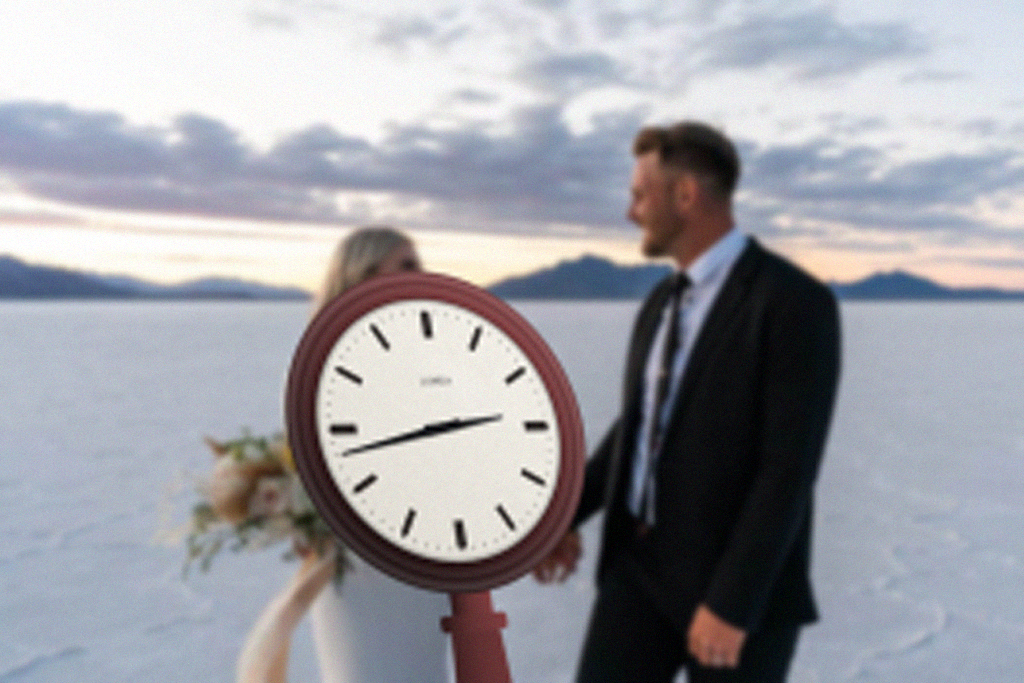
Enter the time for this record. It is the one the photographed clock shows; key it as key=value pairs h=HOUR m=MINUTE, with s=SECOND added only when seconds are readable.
h=2 m=43
